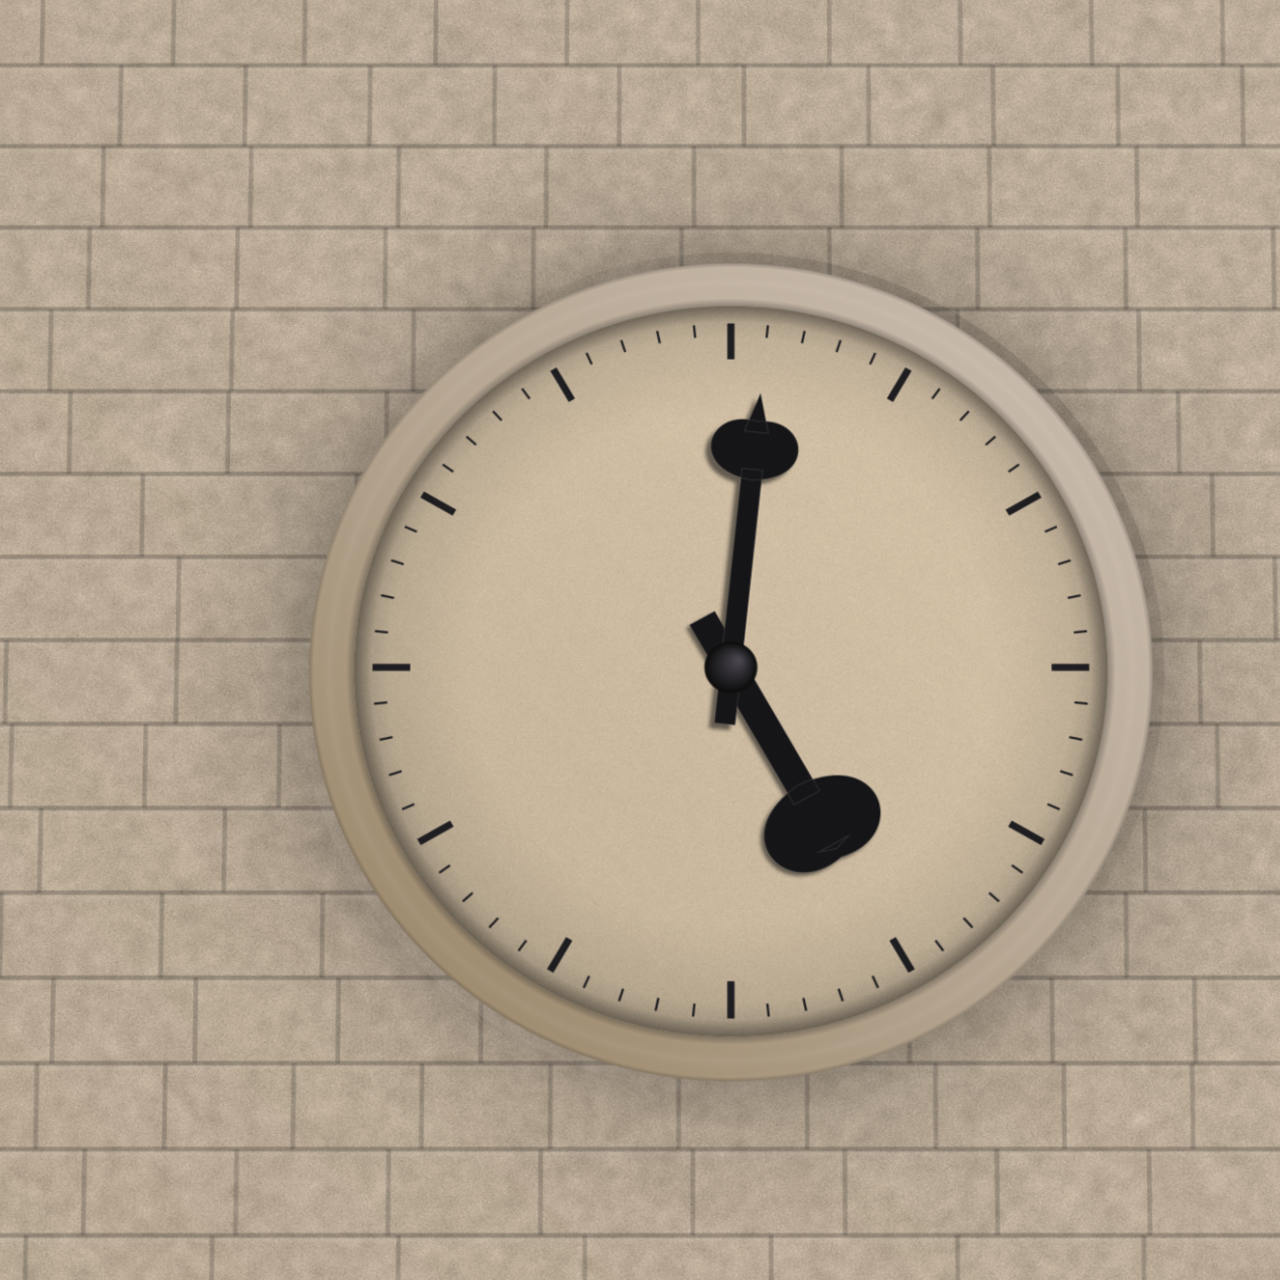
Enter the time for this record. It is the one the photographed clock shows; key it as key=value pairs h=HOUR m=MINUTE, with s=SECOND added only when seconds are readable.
h=5 m=1
